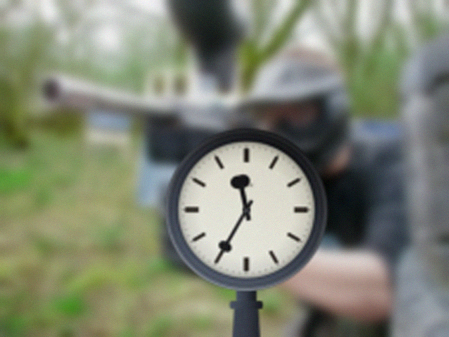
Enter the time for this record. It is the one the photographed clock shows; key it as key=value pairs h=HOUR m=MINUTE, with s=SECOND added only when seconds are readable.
h=11 m=35
